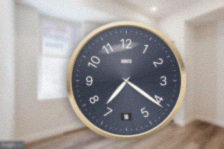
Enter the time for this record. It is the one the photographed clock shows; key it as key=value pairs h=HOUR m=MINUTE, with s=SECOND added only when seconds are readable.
h=7 m=21
